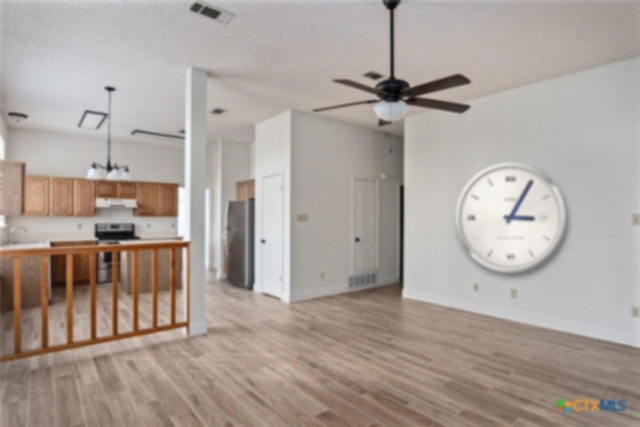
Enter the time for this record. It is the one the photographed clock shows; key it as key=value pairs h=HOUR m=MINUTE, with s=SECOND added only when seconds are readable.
h=3 m=5
